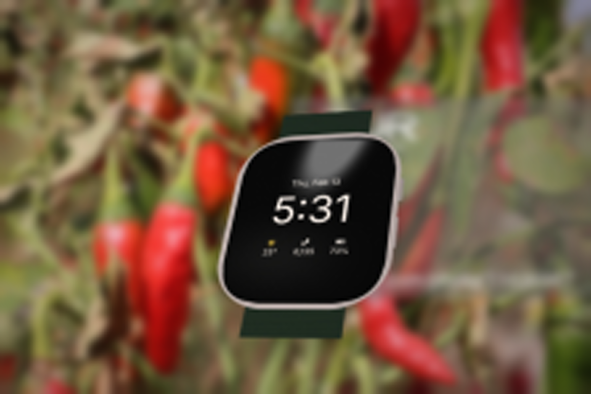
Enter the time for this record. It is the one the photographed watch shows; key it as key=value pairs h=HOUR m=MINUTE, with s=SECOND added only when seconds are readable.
h=5 m=31
